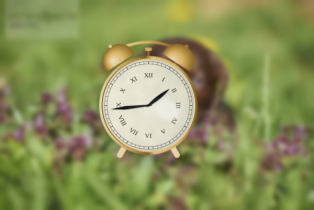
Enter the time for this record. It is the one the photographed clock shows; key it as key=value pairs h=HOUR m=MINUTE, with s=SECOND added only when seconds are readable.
h=1 m=44
